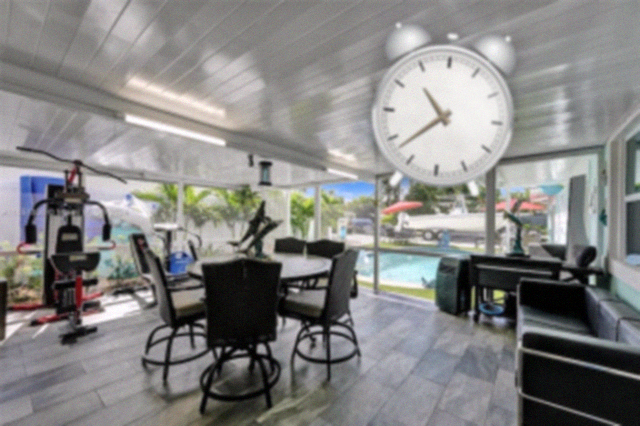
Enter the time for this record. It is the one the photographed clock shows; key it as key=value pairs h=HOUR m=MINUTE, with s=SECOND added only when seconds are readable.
h=10 m=38
